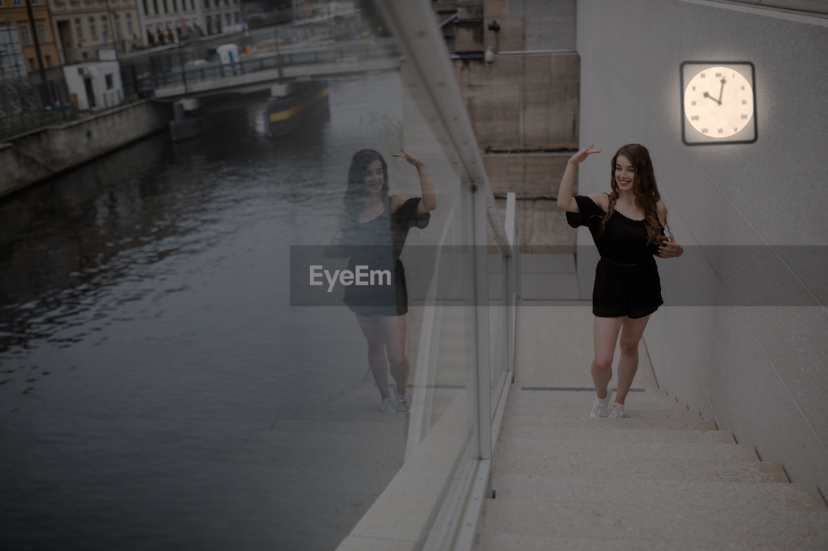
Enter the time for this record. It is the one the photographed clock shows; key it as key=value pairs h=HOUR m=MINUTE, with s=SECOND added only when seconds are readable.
h=10 m=2
